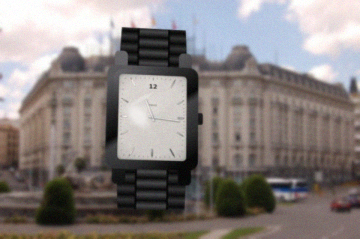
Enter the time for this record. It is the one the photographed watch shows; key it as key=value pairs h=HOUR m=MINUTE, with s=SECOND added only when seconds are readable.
h=11 m=16
